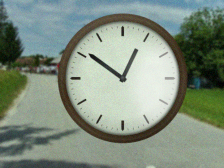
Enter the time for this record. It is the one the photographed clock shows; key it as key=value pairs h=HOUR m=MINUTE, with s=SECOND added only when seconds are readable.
h=12 m=51
